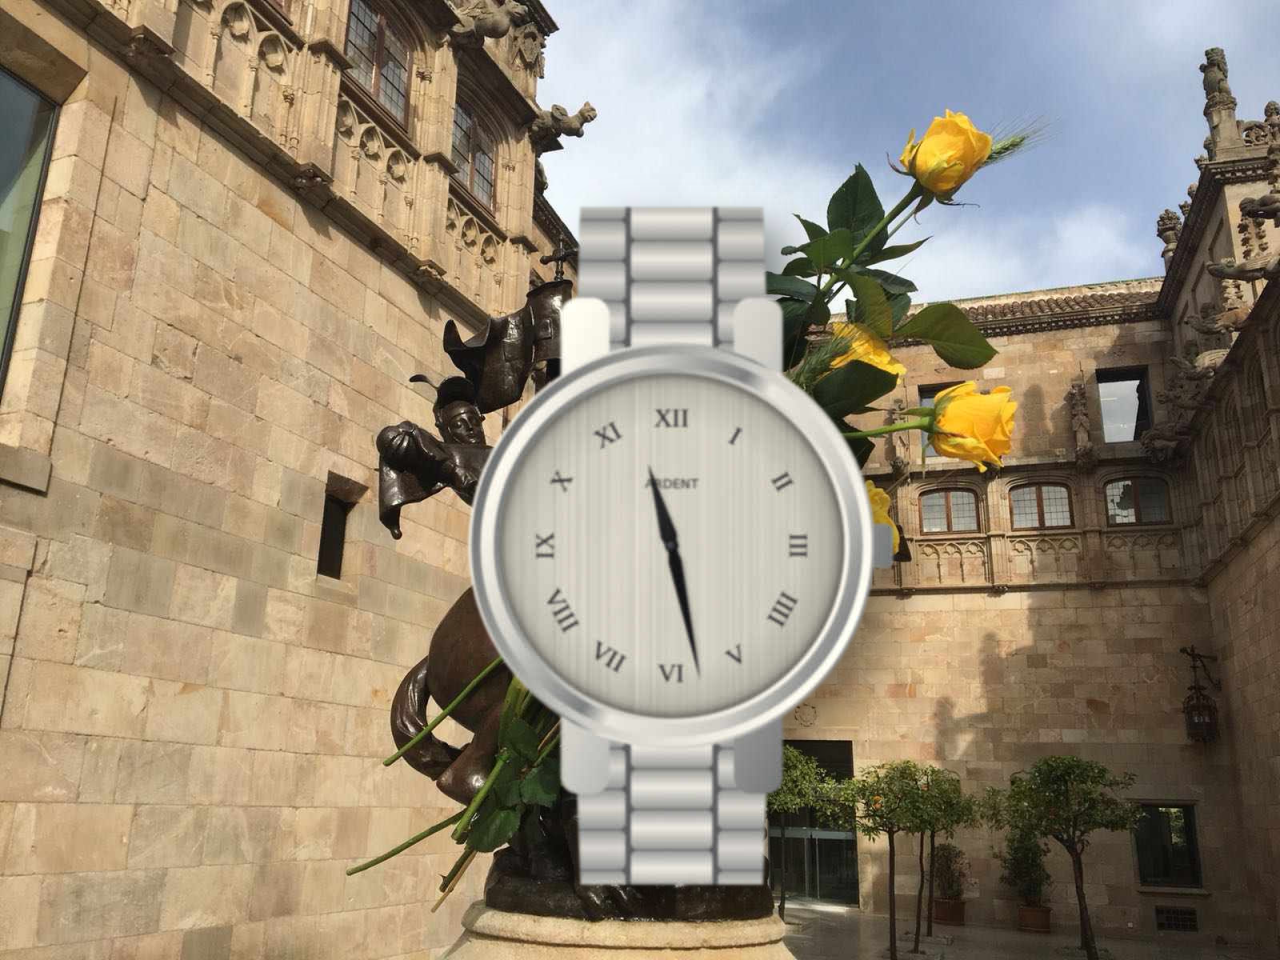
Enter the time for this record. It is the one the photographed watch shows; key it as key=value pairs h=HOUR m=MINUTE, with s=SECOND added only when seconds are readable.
h=11 m=28
